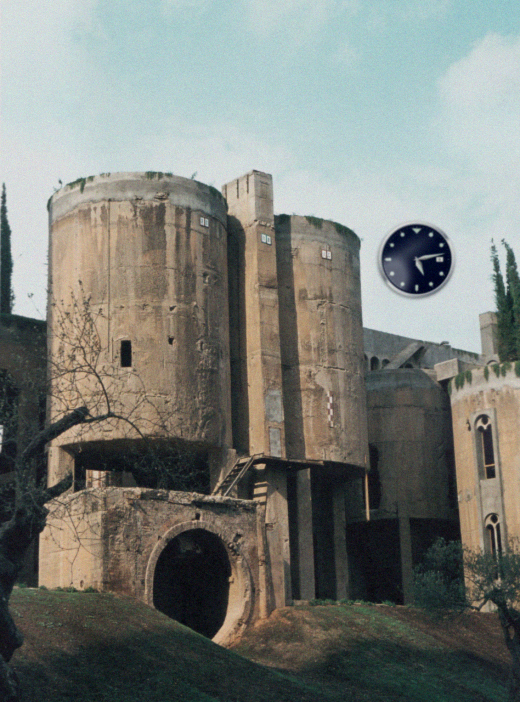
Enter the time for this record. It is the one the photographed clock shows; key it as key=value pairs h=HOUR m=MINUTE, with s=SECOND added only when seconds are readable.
h=5 m=13
